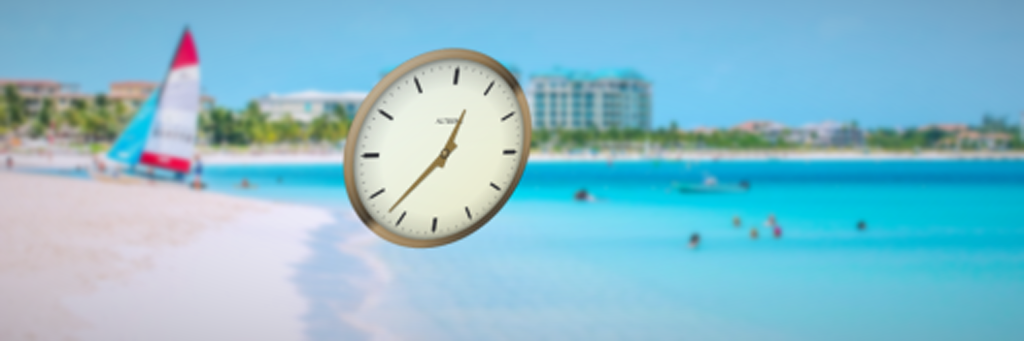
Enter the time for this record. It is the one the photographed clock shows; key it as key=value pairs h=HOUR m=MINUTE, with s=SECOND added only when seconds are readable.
h=12 m=37
